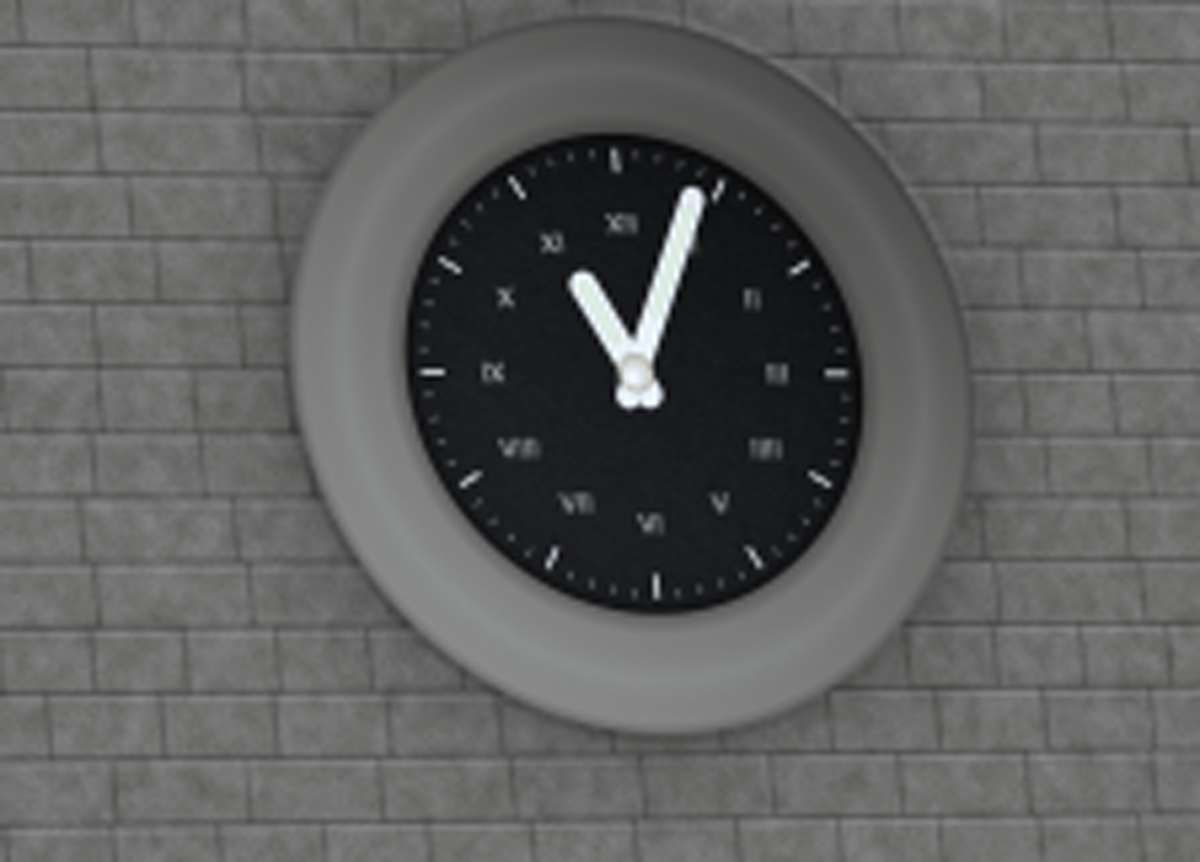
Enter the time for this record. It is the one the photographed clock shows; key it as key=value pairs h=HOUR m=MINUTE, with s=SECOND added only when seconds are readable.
h=11 m=4
